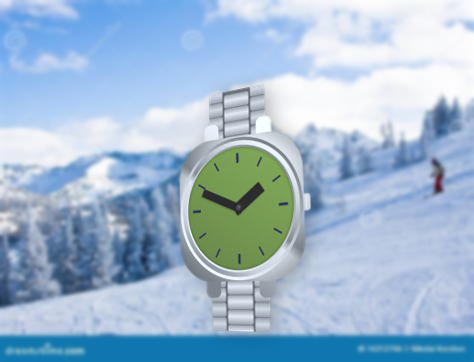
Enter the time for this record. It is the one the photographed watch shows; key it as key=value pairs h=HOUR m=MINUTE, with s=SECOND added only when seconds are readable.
h=1 m=49
